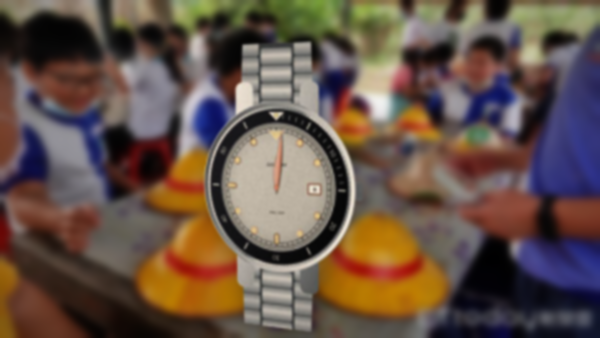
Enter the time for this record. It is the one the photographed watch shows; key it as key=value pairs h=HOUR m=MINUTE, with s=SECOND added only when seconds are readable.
h=12 m=1
